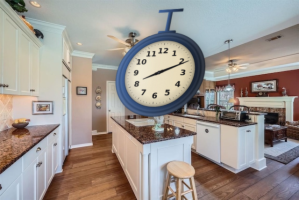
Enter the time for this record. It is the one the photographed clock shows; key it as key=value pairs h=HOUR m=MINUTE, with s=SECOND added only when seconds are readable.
h=8 m=11
